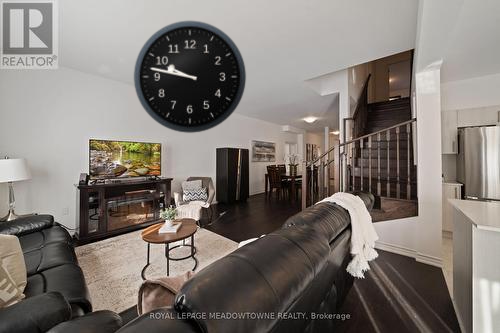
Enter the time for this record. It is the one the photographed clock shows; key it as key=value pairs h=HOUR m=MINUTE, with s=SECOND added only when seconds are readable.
h=9 m=47
